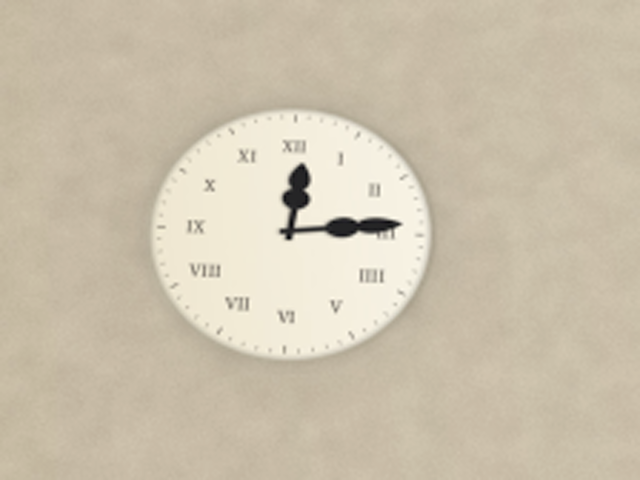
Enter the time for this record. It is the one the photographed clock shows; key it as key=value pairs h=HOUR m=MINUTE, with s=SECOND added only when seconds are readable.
h=12 m=14
